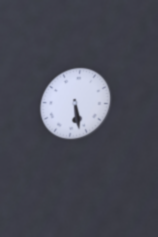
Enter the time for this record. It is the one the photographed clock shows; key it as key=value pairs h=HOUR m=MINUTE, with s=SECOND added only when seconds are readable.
h=5 m=27
